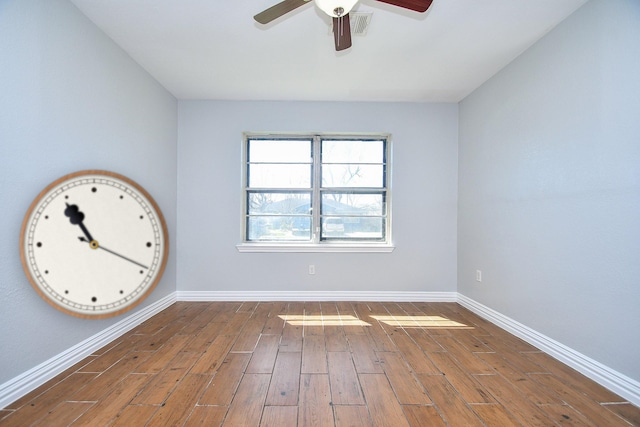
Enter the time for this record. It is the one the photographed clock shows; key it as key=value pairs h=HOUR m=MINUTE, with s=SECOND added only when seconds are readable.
h=10 m=54 s=19
